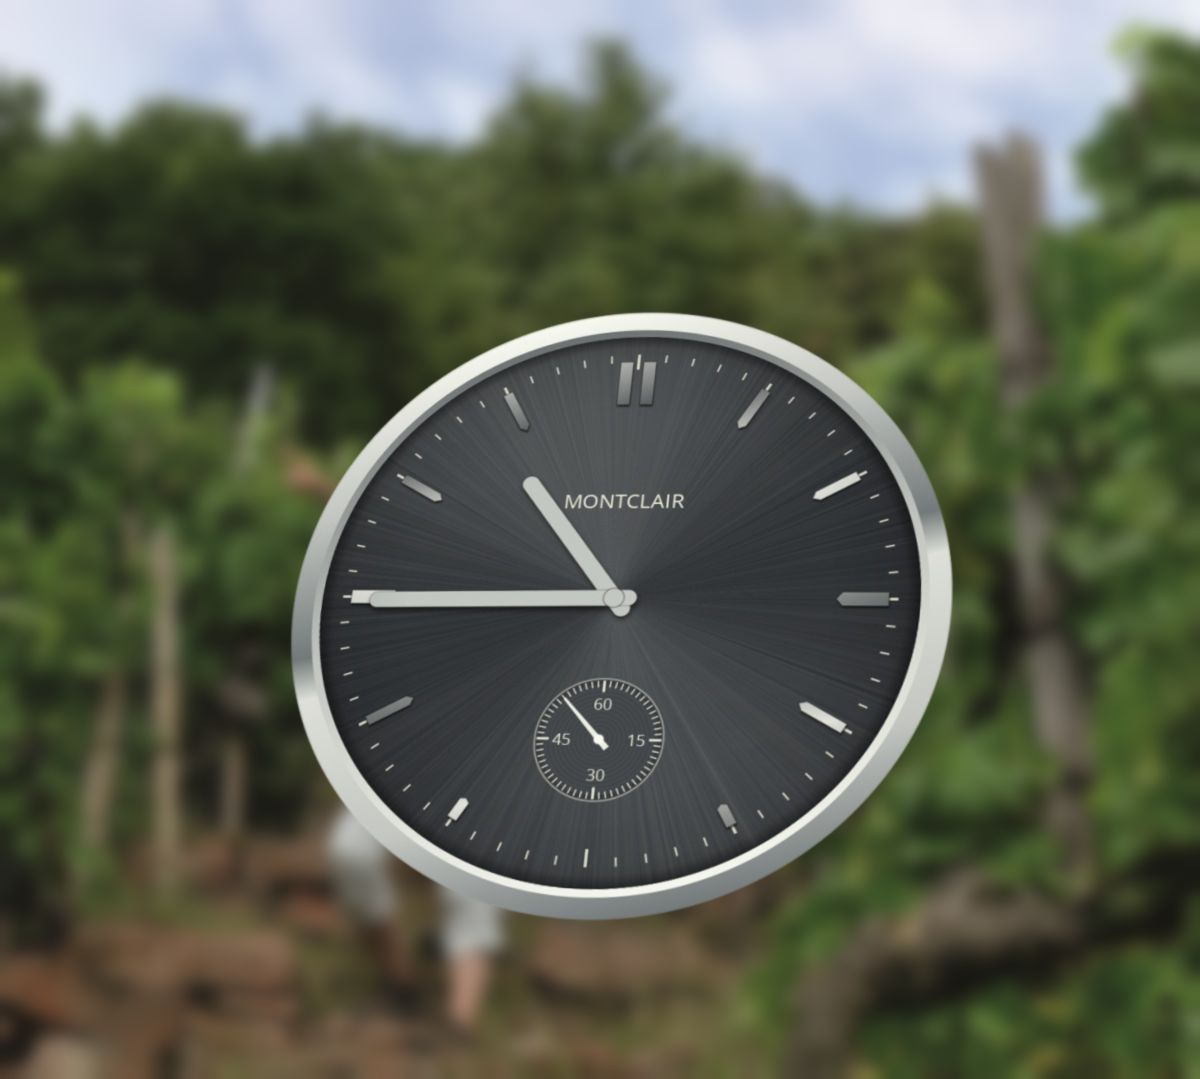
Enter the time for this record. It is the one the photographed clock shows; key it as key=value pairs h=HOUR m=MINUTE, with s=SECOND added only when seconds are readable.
h=10 m=44 s=53
